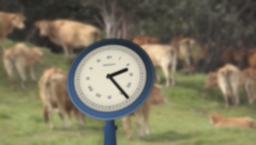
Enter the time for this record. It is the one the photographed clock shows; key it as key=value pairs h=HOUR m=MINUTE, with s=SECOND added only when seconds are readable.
h=2 m=24
